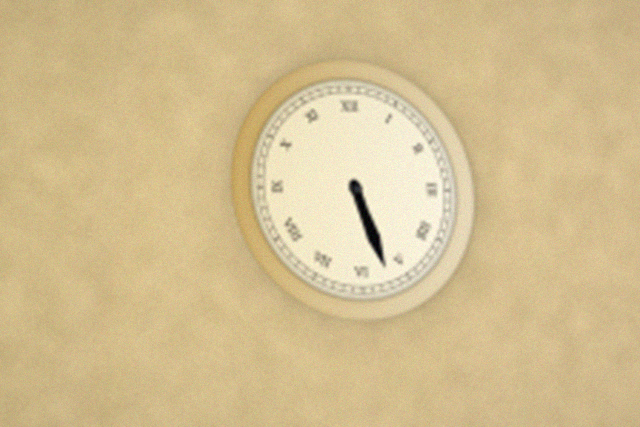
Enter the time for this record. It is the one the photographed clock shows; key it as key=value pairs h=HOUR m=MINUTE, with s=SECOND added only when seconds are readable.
h=5 m=27
